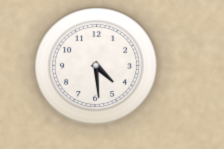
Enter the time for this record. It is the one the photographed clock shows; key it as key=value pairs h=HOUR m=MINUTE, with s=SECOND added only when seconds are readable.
h=4 m=29
